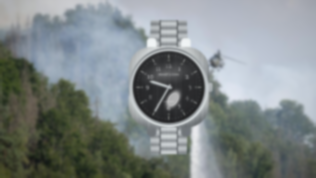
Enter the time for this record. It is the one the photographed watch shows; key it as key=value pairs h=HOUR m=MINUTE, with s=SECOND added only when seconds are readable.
h=9 m=35
